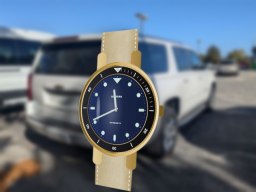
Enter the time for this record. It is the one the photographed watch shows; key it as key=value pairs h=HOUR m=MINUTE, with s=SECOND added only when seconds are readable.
h=11 m=41
